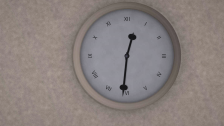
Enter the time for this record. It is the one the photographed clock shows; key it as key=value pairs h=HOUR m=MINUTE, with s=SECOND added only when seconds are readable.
h=12 m=31
